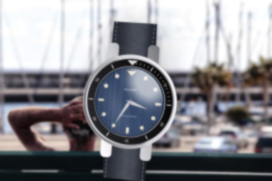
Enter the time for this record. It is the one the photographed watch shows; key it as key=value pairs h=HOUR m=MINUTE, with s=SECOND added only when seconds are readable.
h=3 m=35
